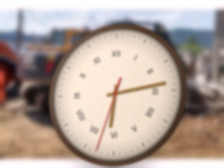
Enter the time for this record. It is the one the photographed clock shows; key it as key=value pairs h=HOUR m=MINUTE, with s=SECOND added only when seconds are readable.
h=6 m=13 s=33
